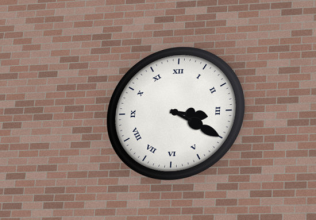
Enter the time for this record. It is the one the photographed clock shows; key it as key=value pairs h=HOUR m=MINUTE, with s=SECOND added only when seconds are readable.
h=3 m=20
